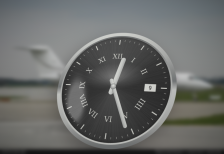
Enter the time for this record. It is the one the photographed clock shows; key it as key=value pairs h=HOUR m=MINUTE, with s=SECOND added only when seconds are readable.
h=12 m=26
